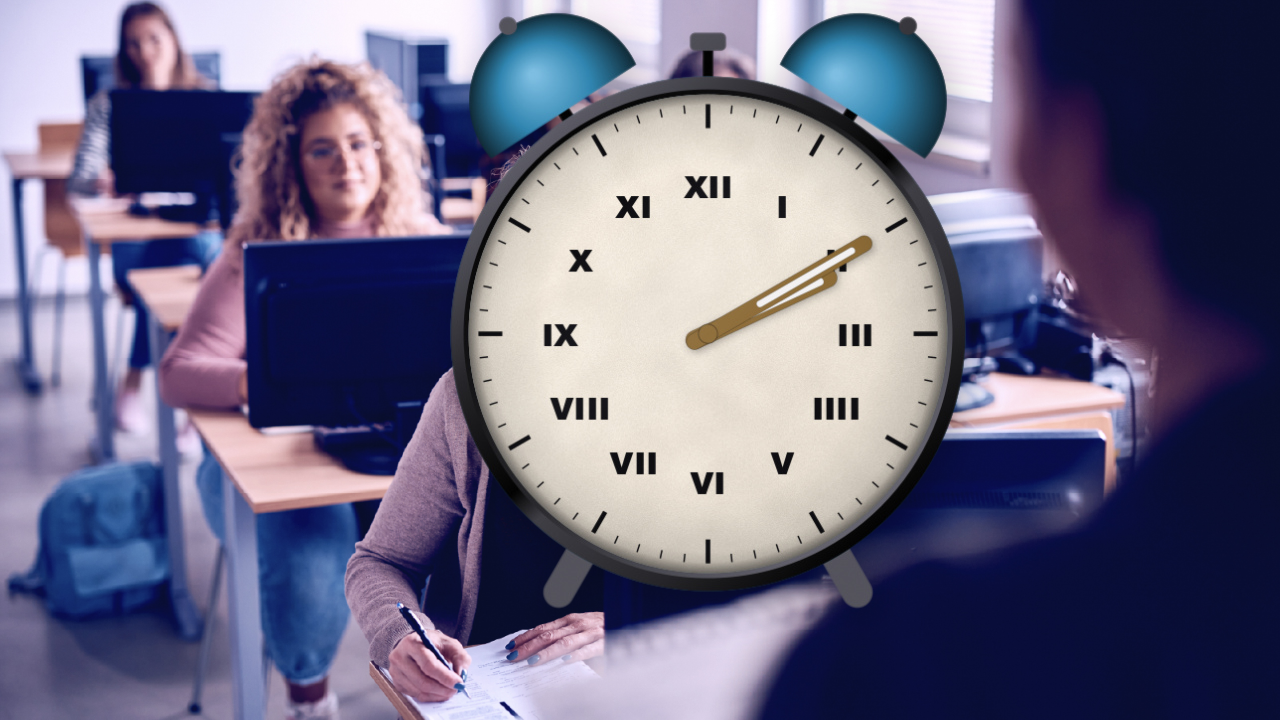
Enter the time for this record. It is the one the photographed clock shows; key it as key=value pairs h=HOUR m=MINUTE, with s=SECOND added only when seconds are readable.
h=2 m=10
